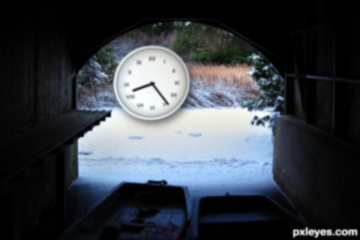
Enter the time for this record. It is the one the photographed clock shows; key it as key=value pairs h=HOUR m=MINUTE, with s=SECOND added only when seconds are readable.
h=8 m=24
